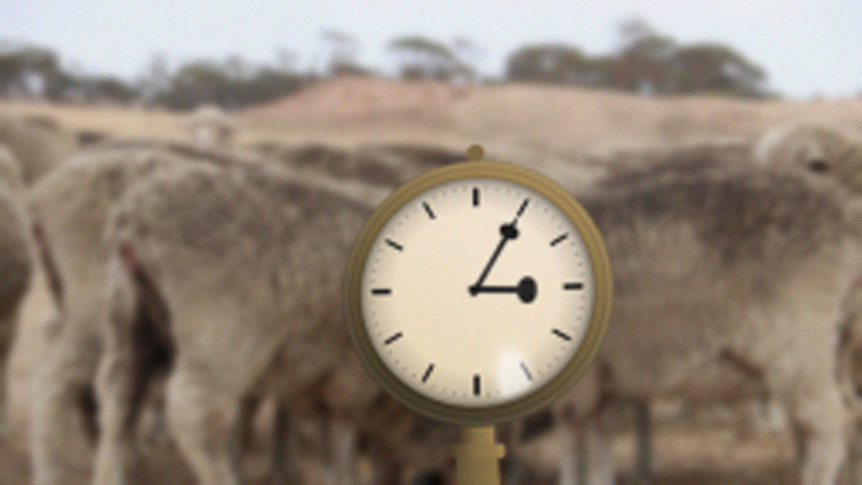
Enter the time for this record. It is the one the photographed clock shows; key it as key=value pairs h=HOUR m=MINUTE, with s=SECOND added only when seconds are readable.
h=3 m=5
